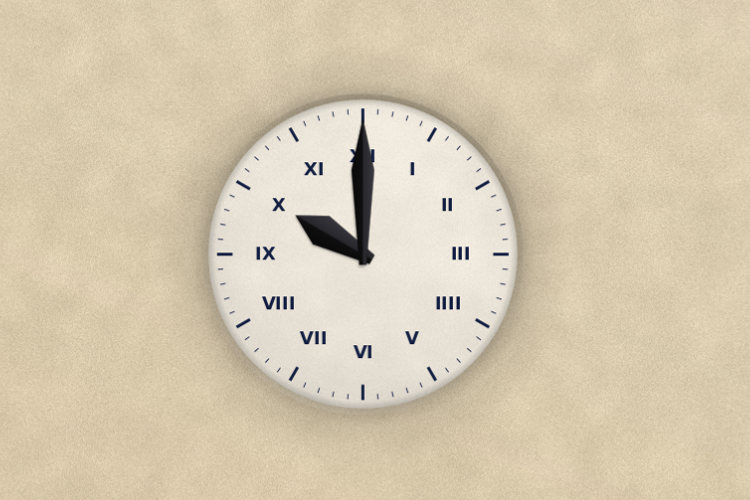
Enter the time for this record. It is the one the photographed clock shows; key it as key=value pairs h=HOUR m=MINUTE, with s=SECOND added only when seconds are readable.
h=10 m=0
